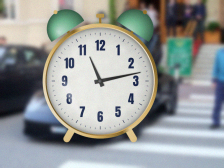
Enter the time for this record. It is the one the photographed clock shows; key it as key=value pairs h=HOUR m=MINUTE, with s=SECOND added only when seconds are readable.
h=11 m=13
